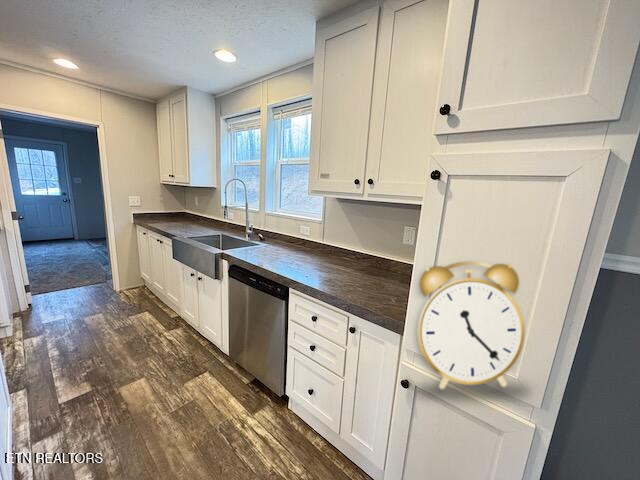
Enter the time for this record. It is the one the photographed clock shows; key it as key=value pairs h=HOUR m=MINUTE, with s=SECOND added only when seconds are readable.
h=11 m=23
